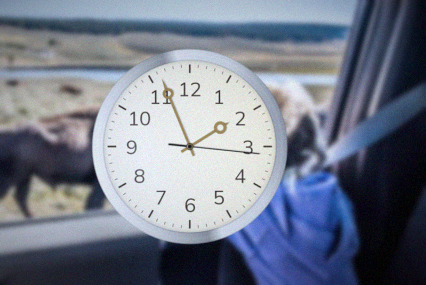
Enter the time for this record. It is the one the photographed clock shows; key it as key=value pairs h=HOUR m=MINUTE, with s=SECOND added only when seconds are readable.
h=1 m=56 s=16
